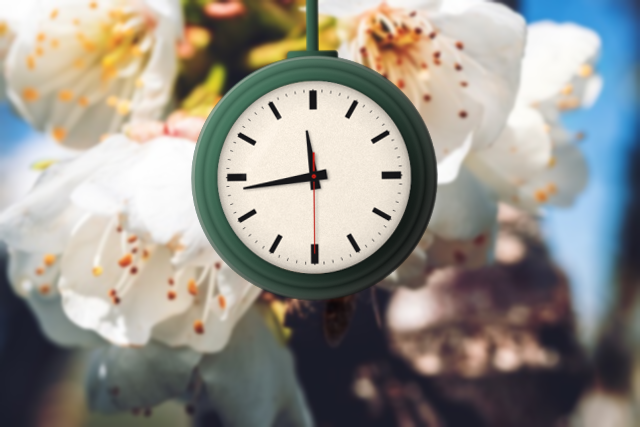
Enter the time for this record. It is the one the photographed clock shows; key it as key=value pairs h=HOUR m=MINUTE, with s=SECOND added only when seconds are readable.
h=11 m=43 s=30
